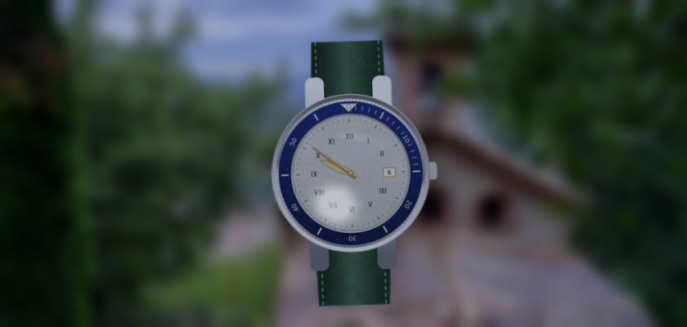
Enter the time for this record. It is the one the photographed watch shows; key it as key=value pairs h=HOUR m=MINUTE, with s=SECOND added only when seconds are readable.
h=9 m=51
